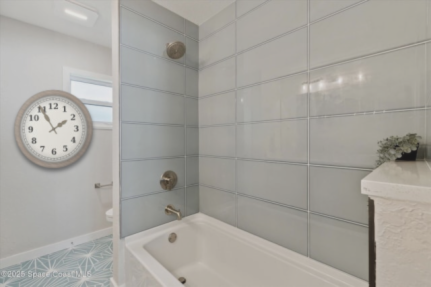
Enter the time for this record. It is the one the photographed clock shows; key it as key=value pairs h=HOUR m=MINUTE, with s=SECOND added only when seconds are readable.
h=1 m=55
